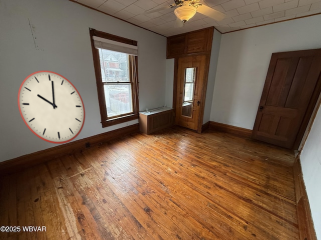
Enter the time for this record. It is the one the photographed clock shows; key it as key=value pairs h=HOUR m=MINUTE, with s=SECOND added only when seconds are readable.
h=10 m=1
